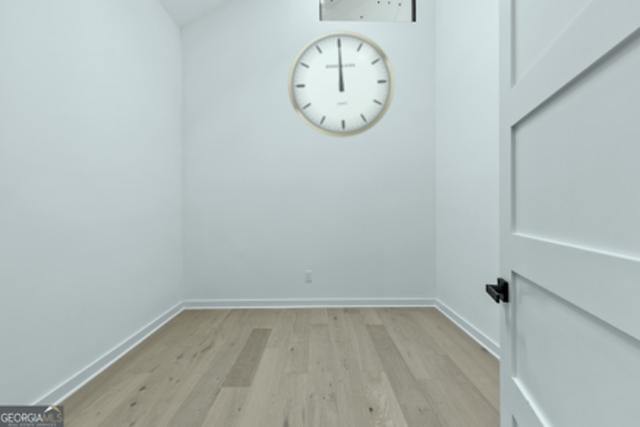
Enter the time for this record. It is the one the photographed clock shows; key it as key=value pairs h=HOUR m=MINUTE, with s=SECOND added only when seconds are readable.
h=12 m=0
